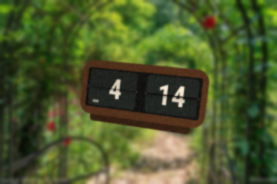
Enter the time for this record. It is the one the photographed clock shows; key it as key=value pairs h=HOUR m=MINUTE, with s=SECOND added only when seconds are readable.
h=4 m=14
